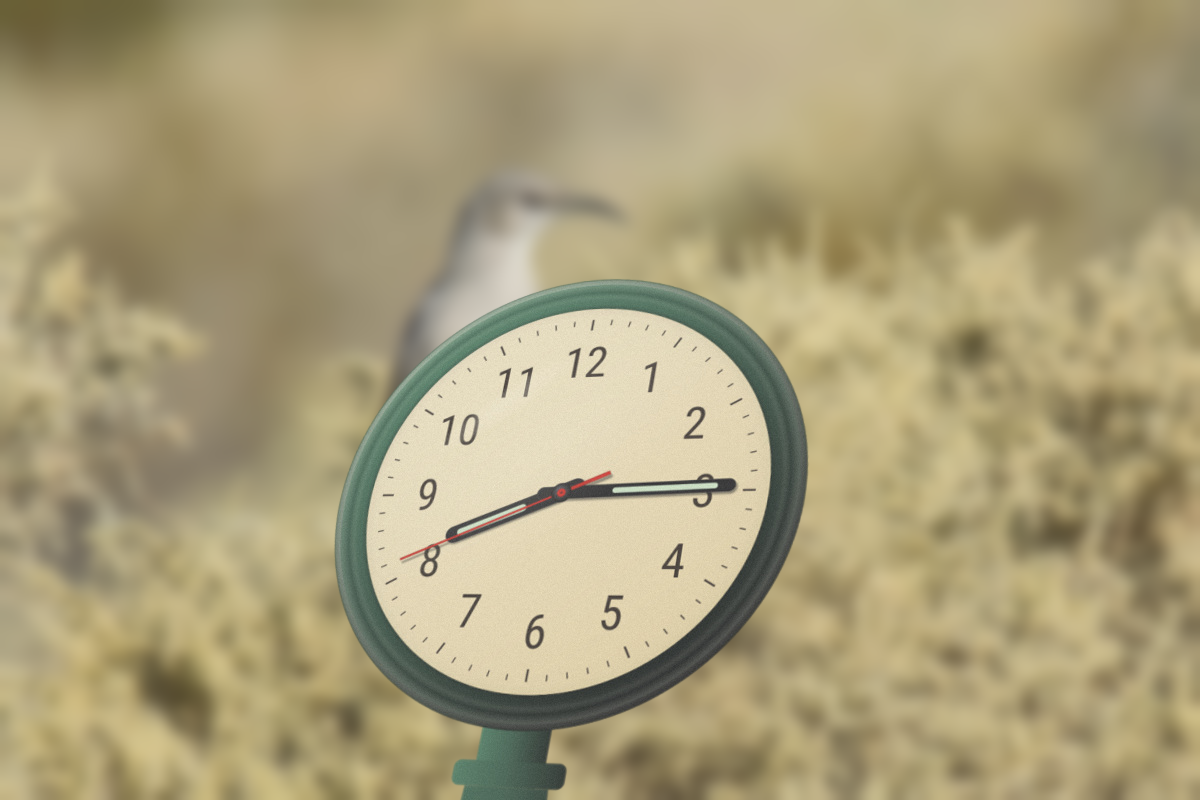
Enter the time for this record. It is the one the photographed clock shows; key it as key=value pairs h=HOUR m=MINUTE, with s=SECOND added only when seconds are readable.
h=8 m=14 s=41
